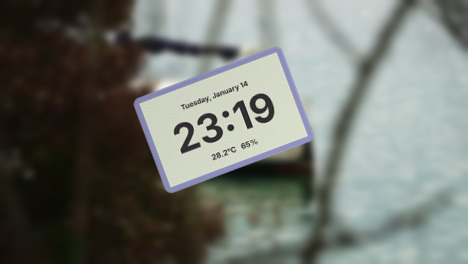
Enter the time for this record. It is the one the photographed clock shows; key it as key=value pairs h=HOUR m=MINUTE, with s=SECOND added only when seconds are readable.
h=23 m=19
